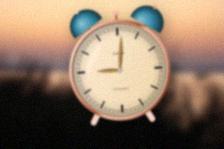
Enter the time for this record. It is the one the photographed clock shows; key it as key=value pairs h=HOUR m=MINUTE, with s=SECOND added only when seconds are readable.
h=9 m=1
